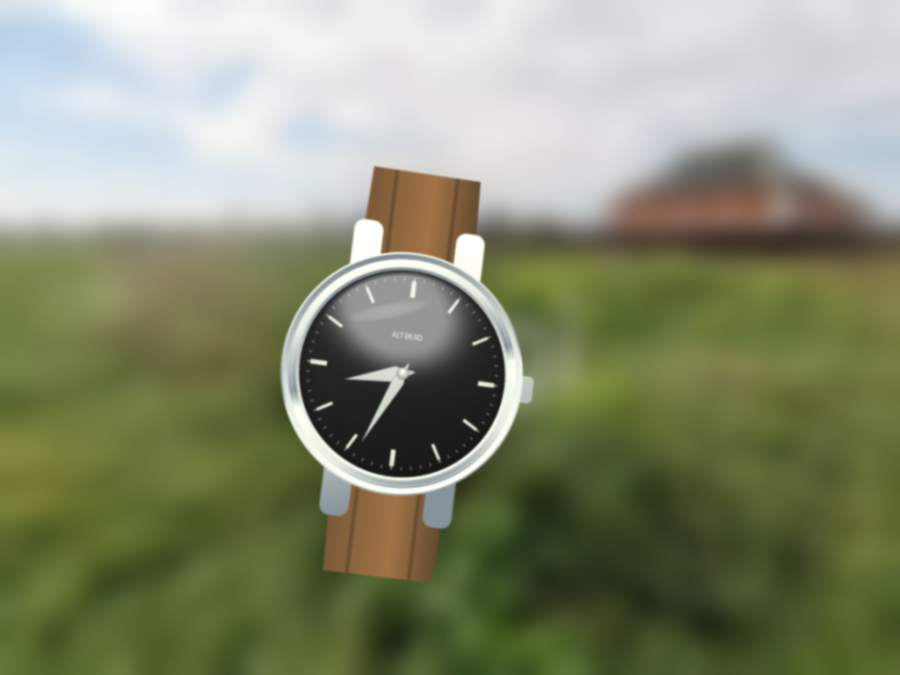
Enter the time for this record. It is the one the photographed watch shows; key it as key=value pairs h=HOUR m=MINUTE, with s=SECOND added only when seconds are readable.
h=8 m=34
